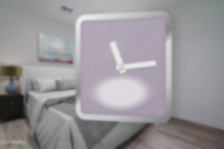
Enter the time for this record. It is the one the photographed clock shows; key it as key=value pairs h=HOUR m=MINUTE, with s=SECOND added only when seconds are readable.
h=11 m=14
